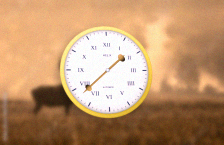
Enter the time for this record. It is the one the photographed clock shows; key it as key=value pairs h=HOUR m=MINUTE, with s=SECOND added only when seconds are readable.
h=1 m=38
